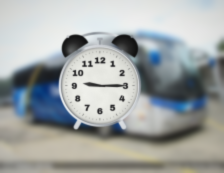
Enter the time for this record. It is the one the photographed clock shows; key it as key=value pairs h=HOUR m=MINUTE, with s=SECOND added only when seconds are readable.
h=9 m=15
